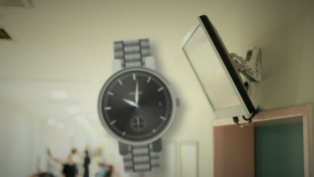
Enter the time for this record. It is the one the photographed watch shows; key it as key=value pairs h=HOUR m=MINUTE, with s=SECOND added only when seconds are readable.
h=10 m=1
